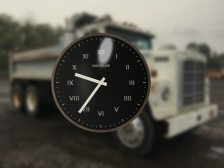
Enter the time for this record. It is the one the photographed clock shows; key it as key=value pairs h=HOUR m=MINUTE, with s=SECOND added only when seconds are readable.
h=9 m=36
